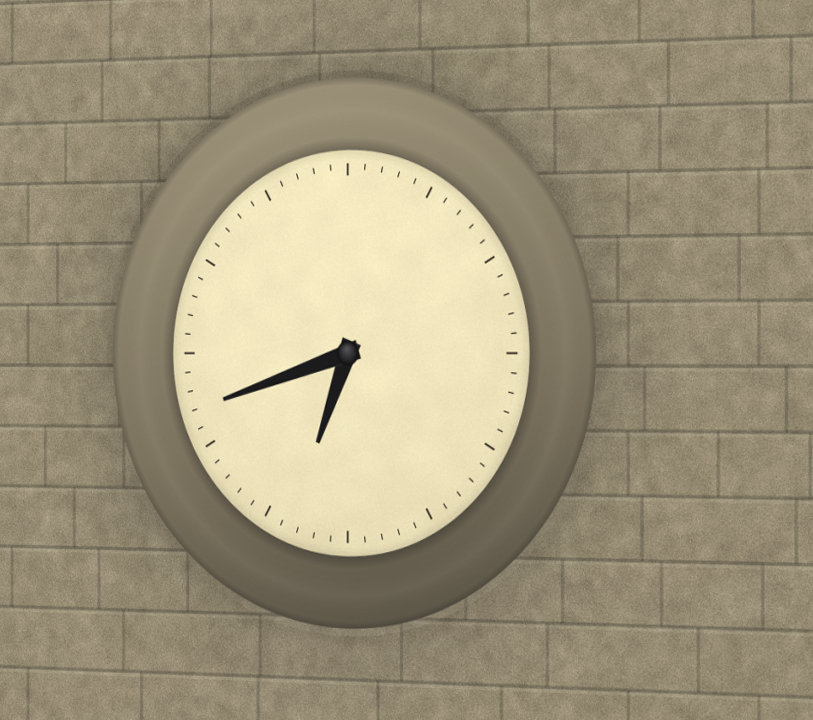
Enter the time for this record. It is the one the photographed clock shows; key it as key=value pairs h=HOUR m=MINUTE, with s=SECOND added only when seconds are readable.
h=6 m=42
